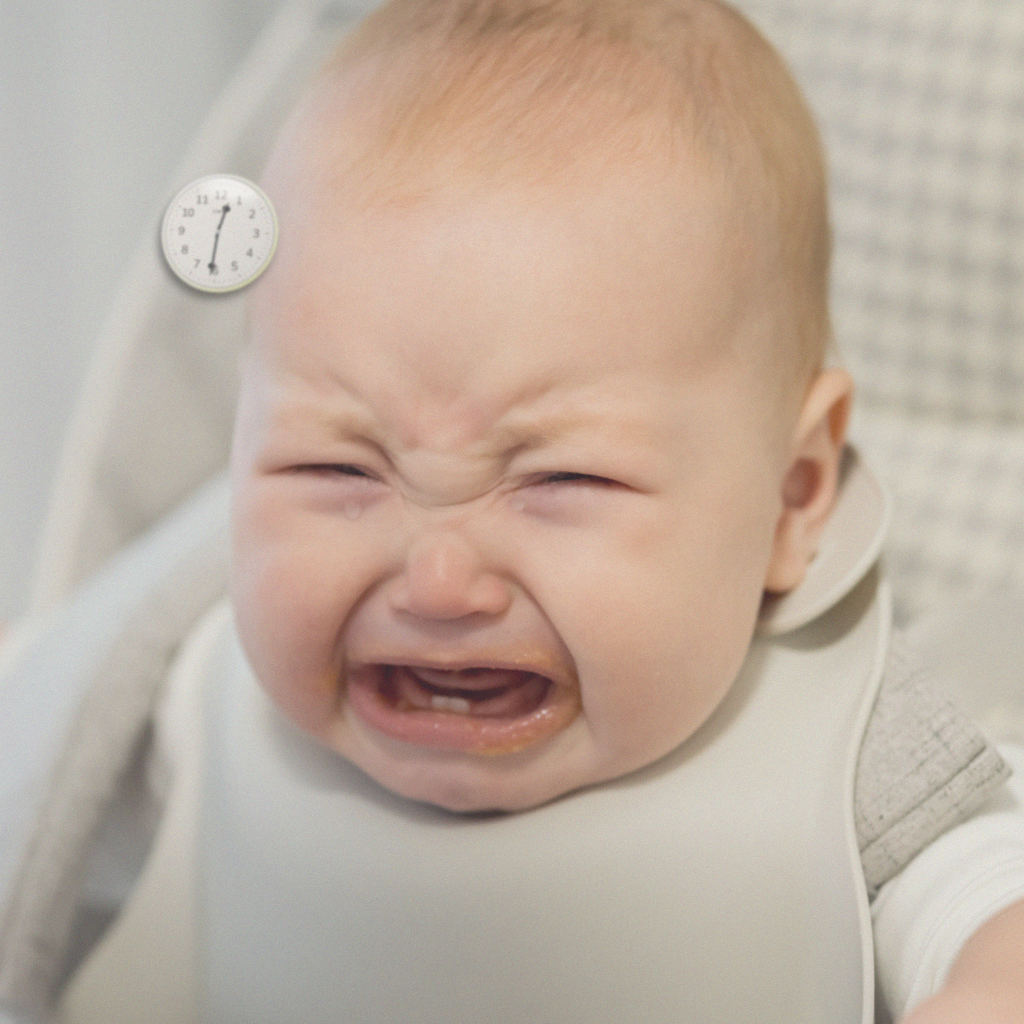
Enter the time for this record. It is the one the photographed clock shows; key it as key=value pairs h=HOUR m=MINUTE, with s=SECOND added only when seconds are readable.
h=12 m=31
